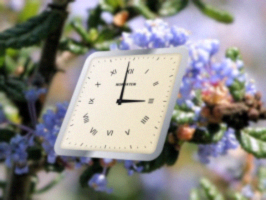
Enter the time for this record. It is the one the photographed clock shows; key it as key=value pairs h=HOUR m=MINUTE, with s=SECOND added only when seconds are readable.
h=2 m=59
